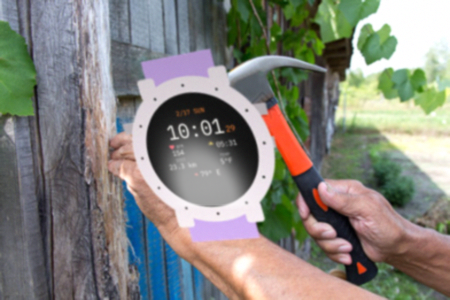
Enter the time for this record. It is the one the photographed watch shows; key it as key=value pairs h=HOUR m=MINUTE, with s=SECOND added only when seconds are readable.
h=10 m=1
